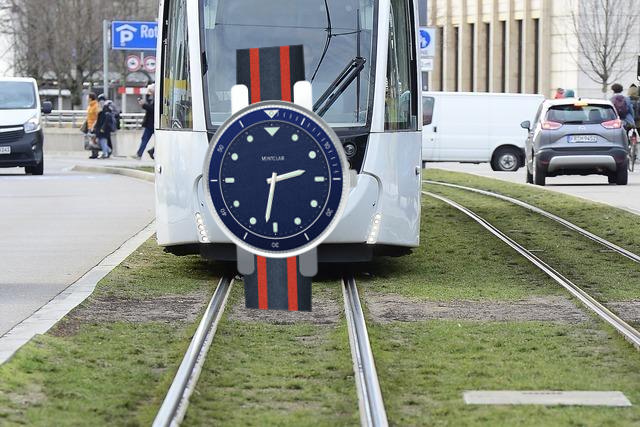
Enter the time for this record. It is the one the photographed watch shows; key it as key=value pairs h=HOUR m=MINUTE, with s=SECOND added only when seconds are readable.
h=2 m=32
